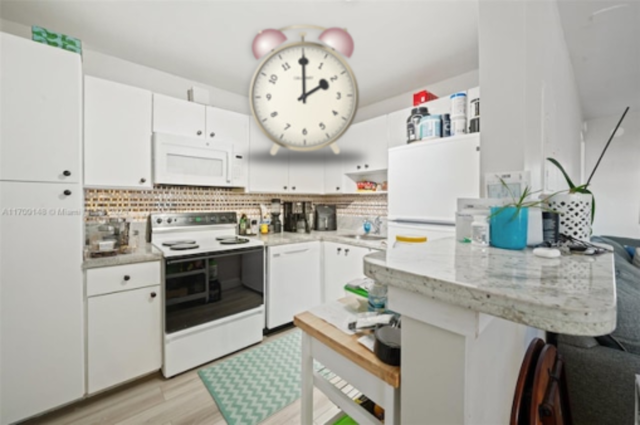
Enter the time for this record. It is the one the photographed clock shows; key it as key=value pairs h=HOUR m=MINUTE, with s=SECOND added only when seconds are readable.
h=2 m=0
